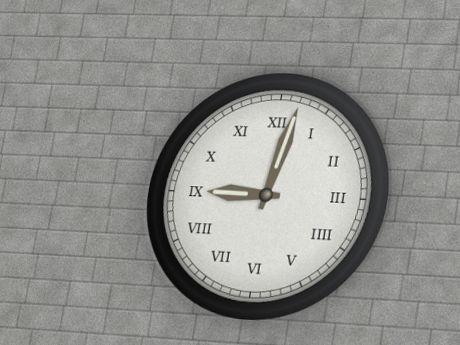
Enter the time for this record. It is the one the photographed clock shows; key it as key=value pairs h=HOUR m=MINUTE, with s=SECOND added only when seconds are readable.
h=9 m=2
